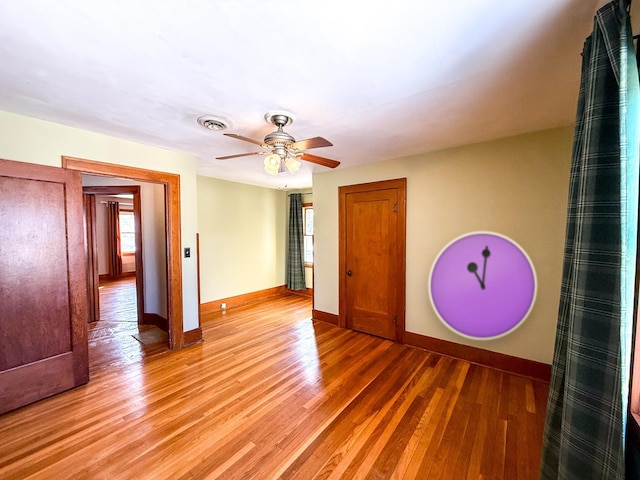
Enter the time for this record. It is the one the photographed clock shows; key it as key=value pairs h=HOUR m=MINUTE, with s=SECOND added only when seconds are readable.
h=11 m=1
